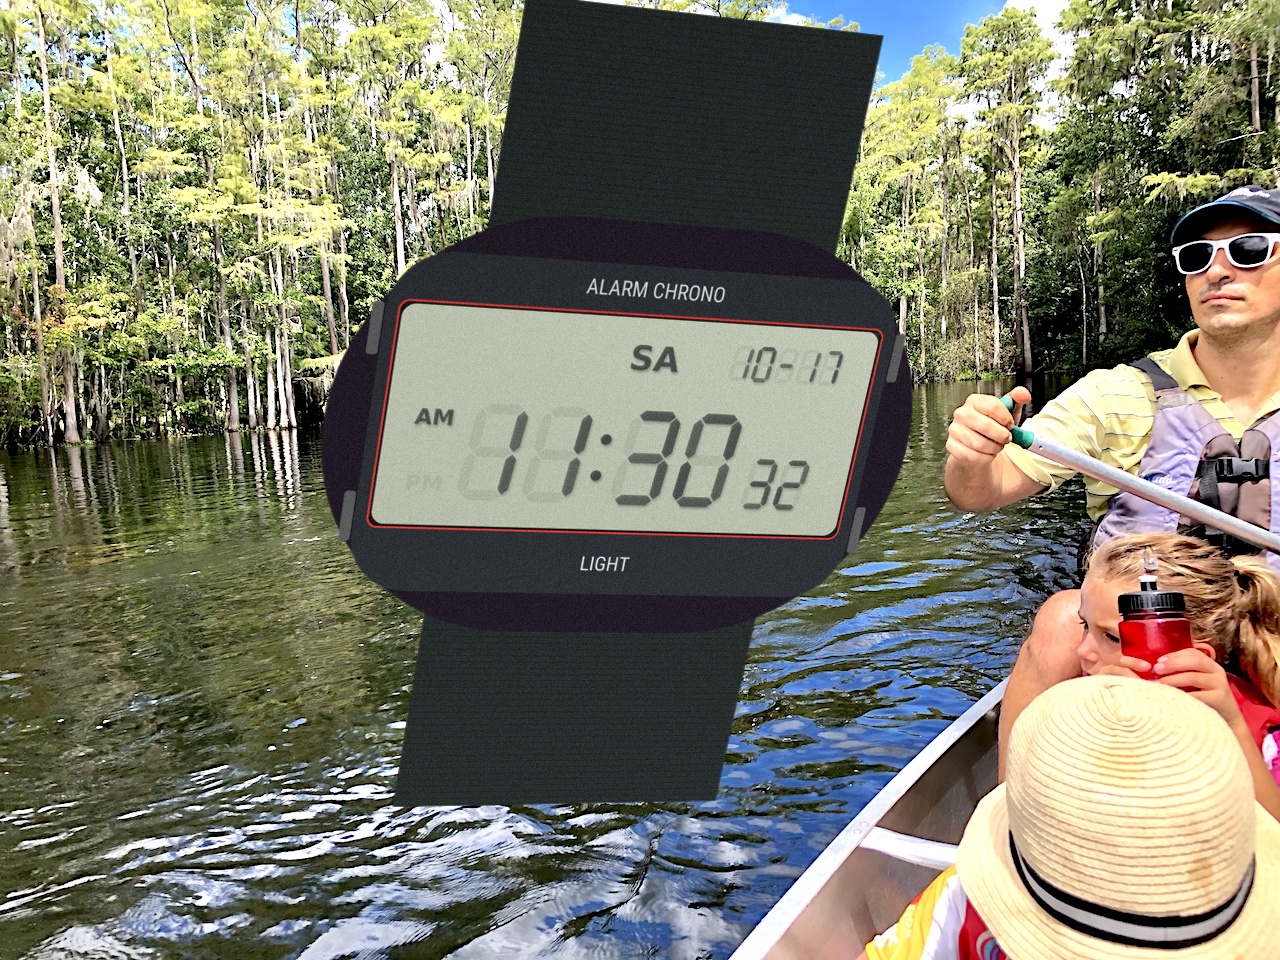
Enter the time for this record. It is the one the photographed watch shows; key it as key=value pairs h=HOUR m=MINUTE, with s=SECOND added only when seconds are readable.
h=11 m=30 s=32
